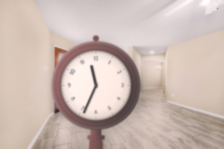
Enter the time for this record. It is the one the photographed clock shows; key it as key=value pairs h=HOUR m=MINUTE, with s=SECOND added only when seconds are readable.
h=11 m=34
